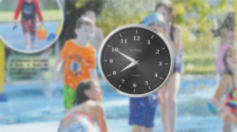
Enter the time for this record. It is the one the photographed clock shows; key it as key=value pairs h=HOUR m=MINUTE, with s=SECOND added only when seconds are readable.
h=7 m=50
